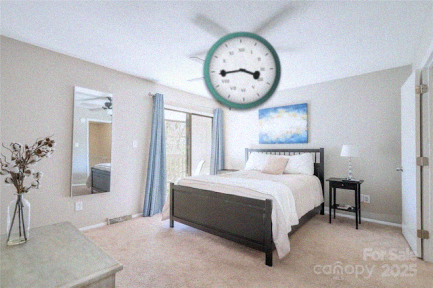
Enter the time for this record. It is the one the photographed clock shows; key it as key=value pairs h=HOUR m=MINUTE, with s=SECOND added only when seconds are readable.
h=3 m=44
